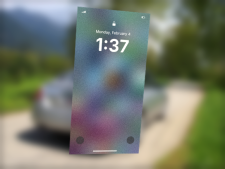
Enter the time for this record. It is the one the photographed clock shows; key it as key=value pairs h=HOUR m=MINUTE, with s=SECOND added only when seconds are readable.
h=1 m=37
